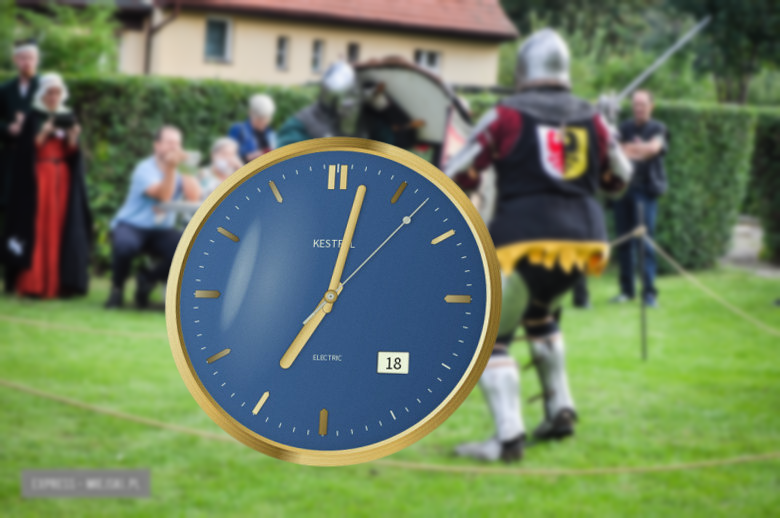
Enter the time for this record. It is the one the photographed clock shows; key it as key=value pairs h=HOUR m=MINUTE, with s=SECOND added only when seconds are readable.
h=7 m=2 s=7
